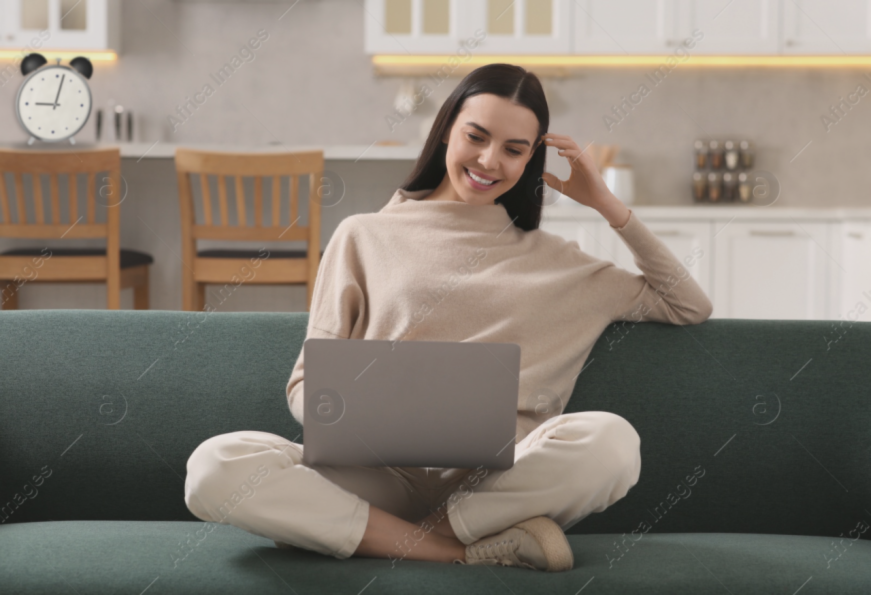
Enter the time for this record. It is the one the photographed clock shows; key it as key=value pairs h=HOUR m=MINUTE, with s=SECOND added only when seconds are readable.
h=9 m=2
